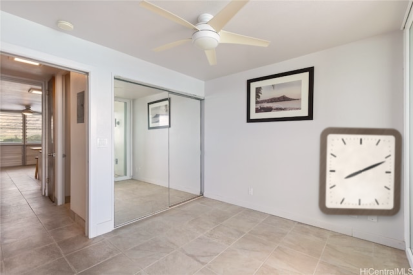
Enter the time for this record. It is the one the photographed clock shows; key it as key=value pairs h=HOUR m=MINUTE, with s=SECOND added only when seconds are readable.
h=8 m=11
